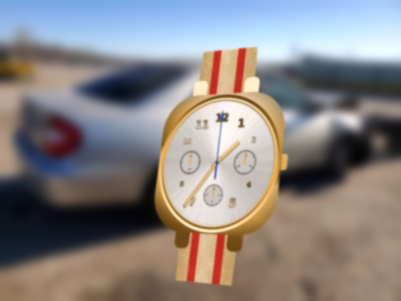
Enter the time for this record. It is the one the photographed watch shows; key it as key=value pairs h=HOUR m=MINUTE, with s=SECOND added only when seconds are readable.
h=1 m=36
